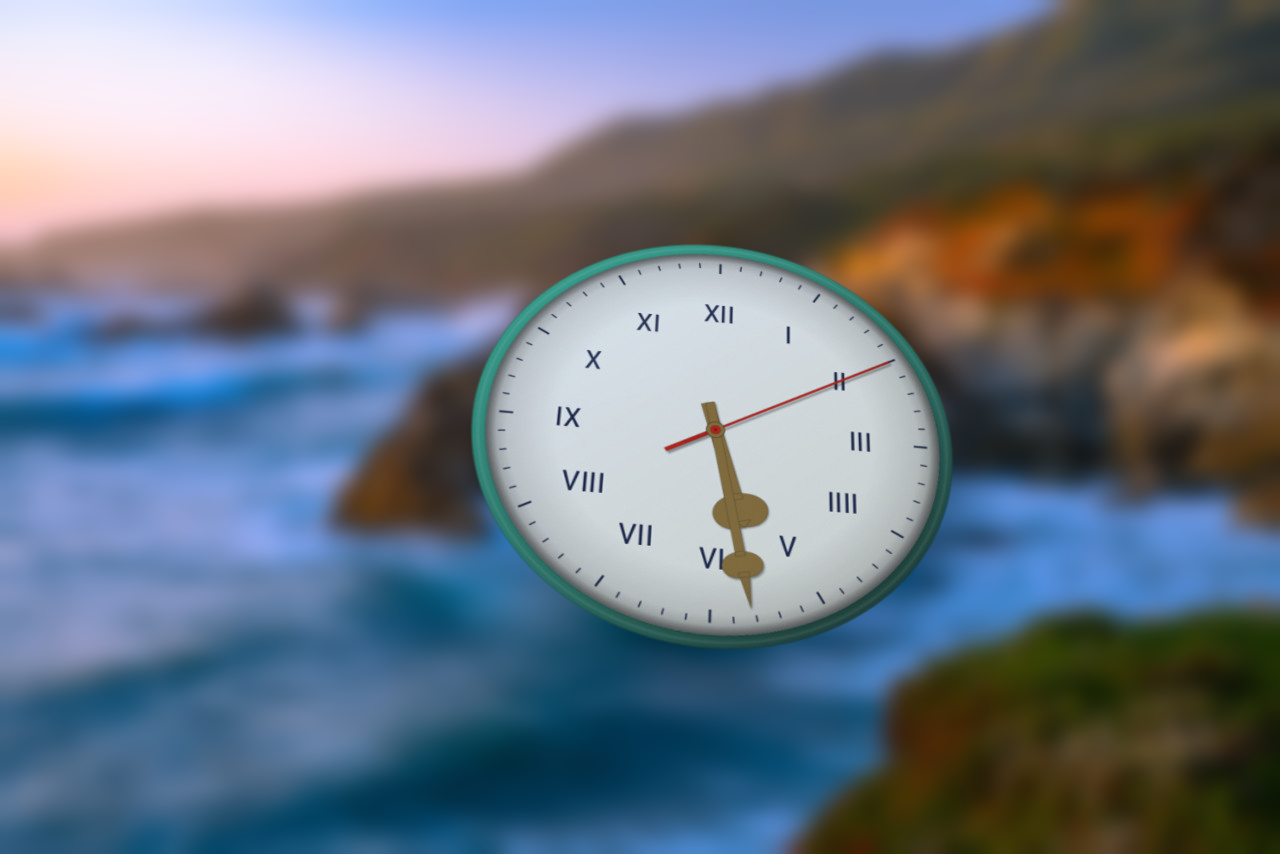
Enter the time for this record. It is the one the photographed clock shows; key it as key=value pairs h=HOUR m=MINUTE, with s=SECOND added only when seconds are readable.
h=5 m=28 s=10
